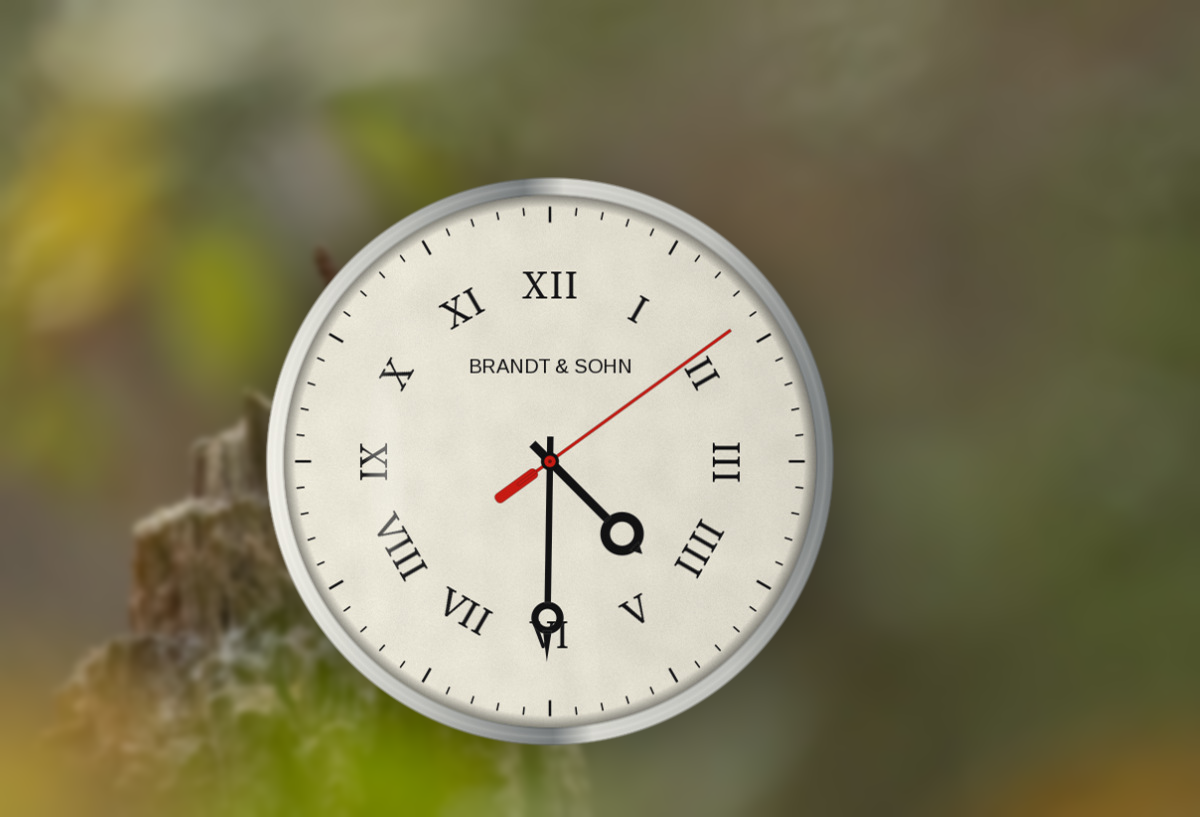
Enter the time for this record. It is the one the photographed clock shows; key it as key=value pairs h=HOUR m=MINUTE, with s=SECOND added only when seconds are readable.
h=4 m=30 s=9
